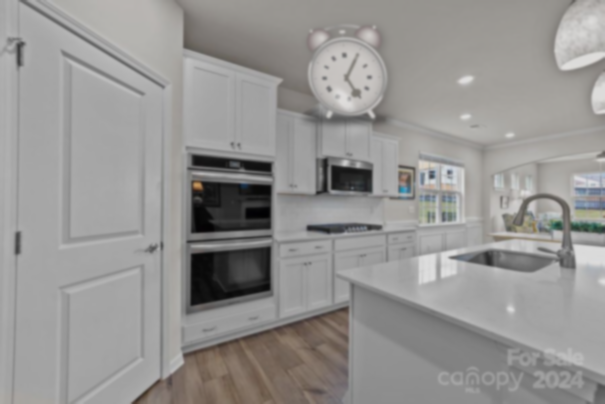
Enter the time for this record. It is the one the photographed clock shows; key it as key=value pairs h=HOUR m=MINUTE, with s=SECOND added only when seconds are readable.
h=5 m=5
